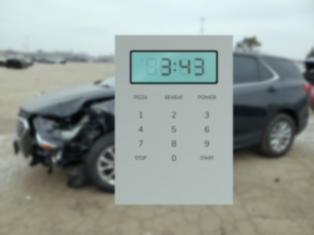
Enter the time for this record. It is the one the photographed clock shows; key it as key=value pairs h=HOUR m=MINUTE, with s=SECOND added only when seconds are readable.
h=3 m=43
